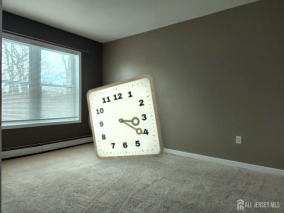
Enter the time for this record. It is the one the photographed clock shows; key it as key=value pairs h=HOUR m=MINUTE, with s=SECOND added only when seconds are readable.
h=3 m=21
